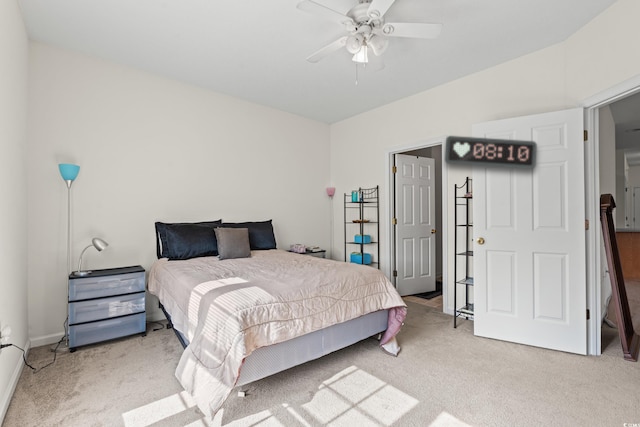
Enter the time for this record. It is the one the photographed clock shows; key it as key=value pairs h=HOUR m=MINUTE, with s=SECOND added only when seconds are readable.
h=8 m=10
